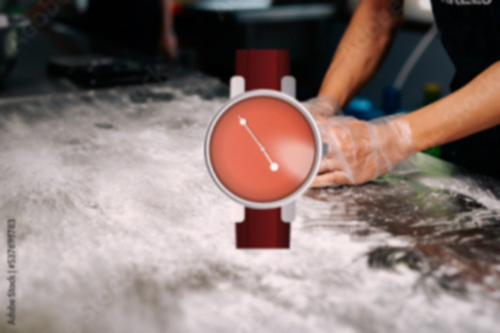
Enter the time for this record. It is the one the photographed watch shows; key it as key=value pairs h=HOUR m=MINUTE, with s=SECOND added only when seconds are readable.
h=4 m=54
